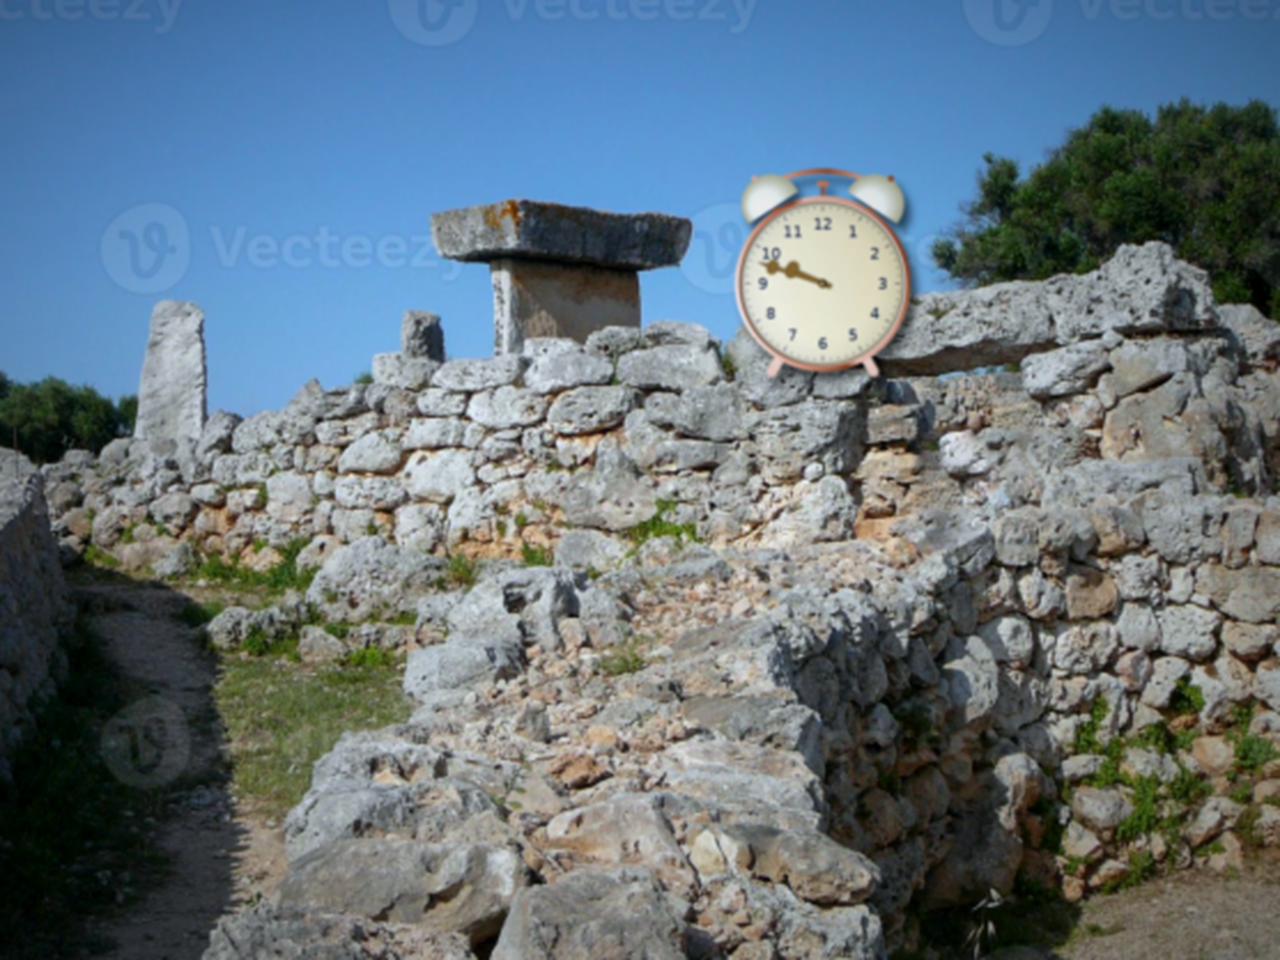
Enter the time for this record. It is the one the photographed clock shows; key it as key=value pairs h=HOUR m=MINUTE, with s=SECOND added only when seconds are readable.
h=9 m=48
